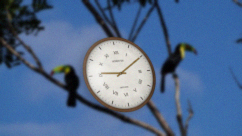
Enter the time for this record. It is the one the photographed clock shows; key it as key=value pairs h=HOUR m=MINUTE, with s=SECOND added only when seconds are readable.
h=9 m=10
